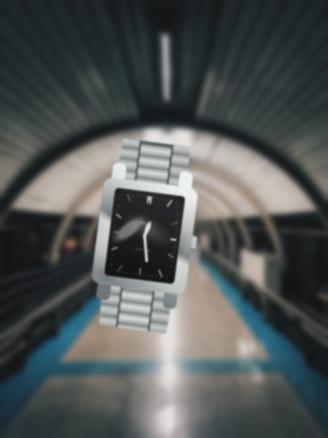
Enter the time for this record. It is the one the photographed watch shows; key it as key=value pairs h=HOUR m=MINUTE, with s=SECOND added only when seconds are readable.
h=12 m=28
